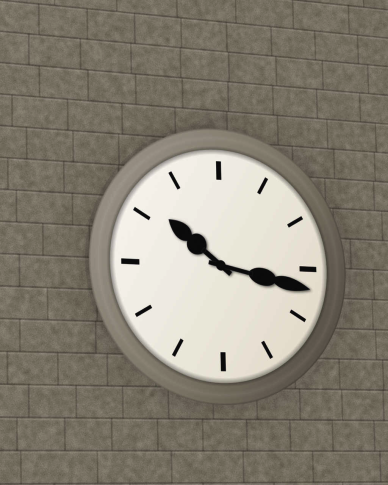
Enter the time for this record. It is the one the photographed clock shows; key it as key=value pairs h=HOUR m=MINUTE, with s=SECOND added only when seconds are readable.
h=10 m=17
